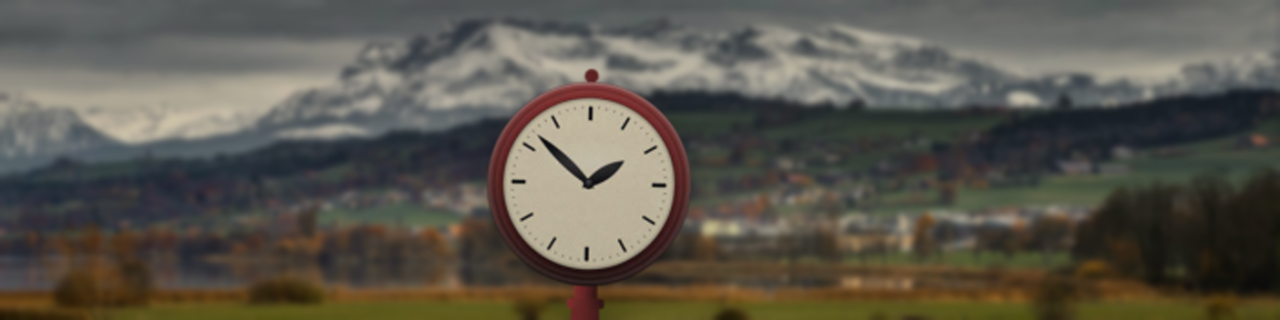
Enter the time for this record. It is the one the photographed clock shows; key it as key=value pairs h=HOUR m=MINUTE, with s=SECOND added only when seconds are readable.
h=1 m=52
